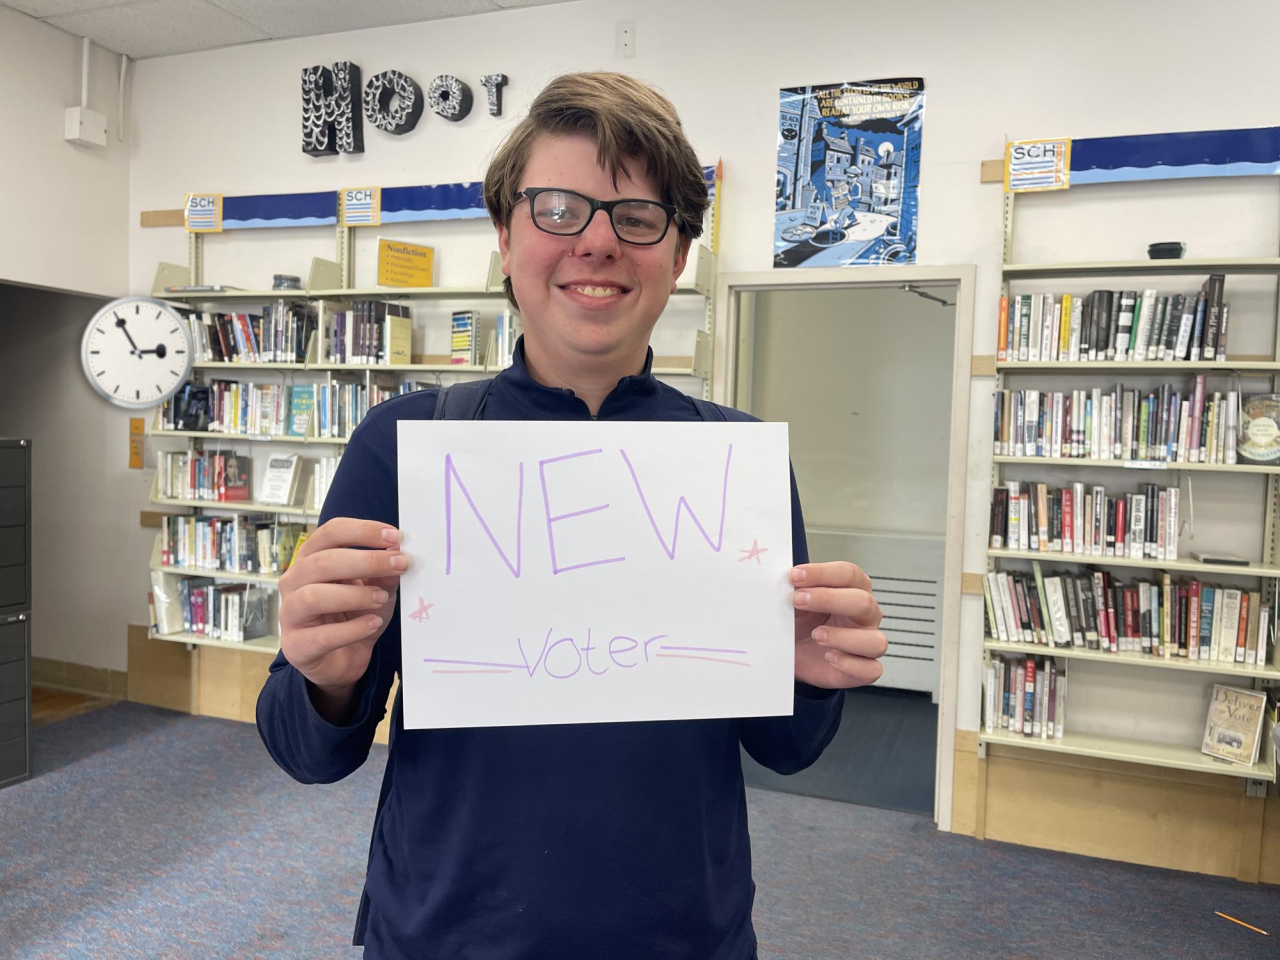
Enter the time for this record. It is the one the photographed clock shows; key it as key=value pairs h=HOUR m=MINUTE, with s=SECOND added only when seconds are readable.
h=2 m=55
